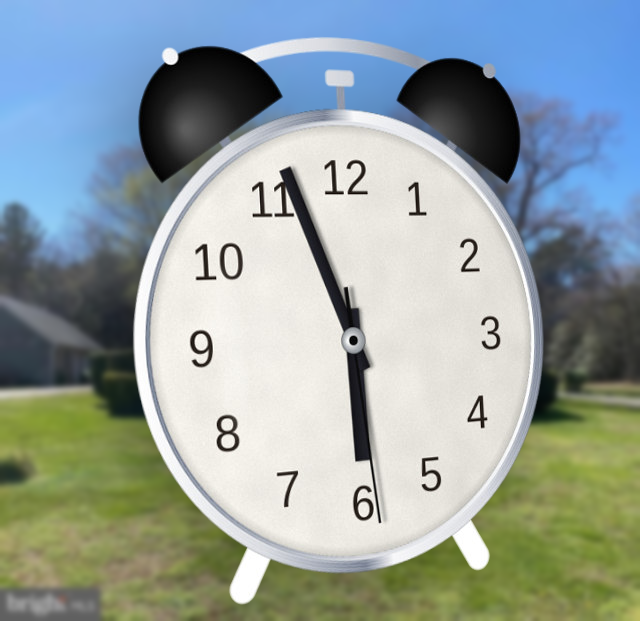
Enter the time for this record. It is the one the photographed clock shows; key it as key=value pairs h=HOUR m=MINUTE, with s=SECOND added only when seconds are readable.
h=5 m=56 s=29
